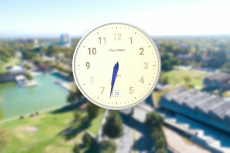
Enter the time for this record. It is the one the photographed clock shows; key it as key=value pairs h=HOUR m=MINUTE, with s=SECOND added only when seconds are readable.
h=6 m=32
